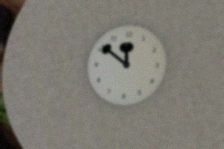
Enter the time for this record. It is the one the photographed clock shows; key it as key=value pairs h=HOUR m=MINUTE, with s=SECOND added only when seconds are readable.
h=11 m=51
